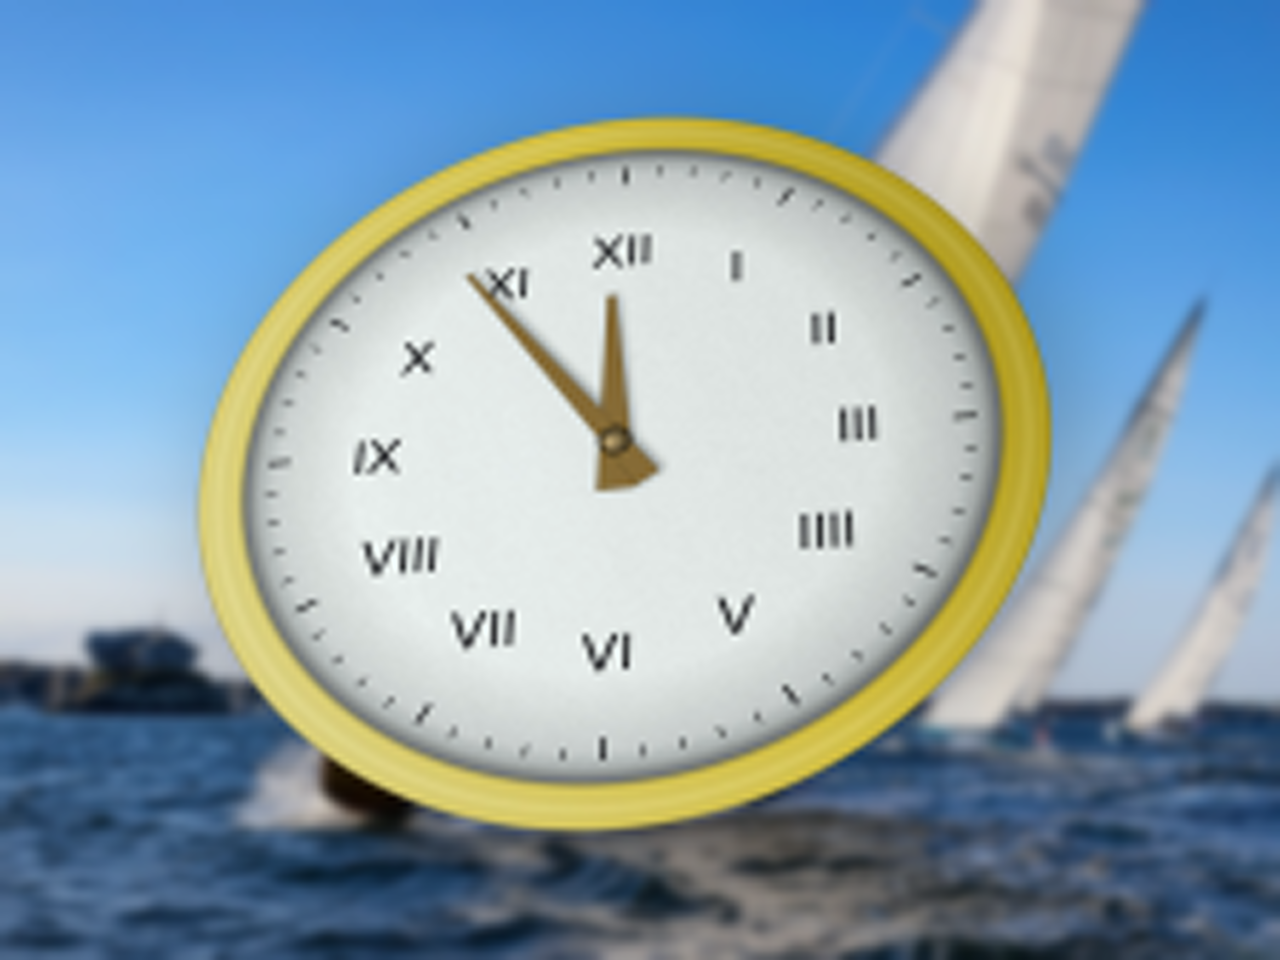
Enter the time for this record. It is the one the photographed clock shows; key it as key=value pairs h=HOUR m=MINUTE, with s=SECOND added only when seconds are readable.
h=11 m=54
